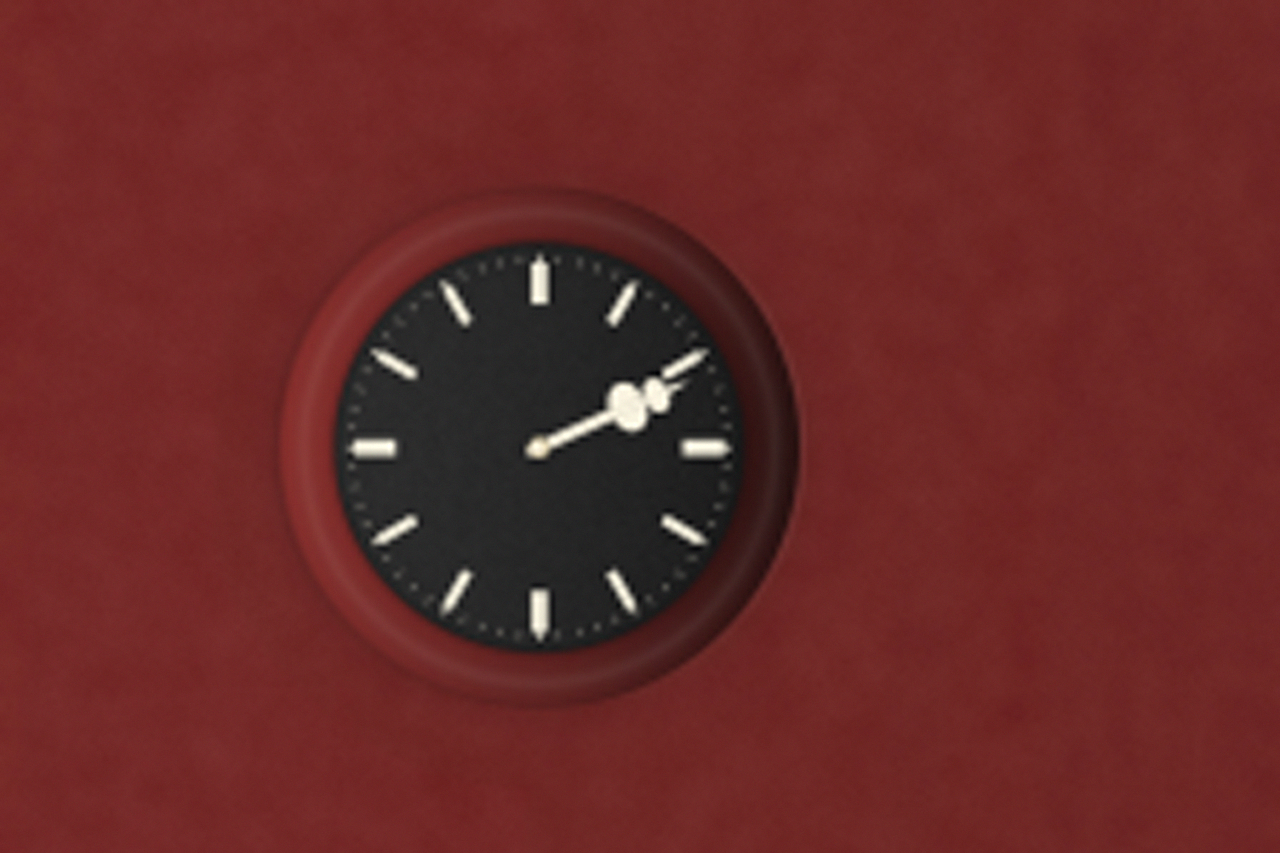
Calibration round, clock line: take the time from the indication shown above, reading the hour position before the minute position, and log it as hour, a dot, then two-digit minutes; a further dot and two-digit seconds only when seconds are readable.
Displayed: 2.11
